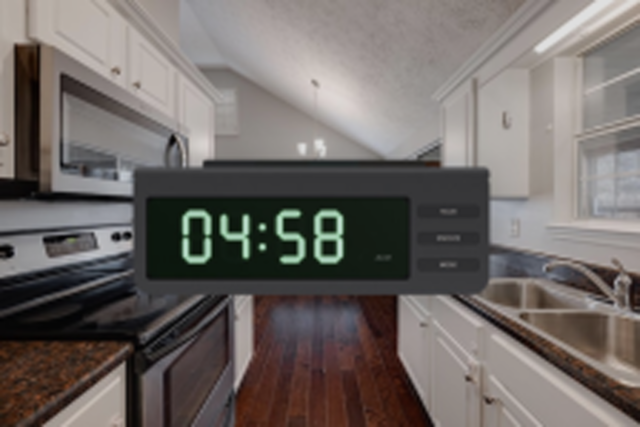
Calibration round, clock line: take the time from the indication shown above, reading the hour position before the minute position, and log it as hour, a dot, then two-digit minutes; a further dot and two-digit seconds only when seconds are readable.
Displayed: 4.58
